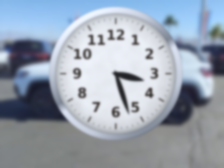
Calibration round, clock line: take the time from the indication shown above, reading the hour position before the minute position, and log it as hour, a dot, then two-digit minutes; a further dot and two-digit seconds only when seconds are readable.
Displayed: 3.27
